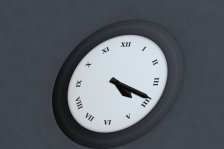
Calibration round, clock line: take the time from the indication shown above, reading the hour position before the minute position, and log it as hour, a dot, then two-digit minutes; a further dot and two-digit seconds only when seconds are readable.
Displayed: 4.19
